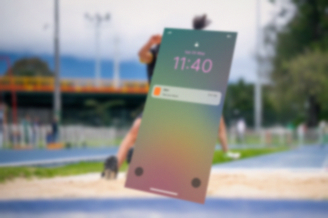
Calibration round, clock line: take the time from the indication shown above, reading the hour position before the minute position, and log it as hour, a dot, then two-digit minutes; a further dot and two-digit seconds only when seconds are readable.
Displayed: 11.40
